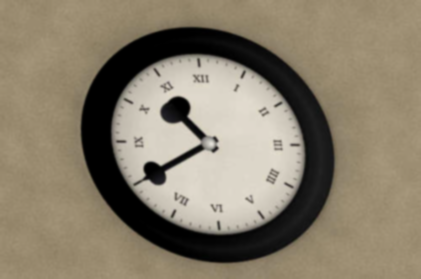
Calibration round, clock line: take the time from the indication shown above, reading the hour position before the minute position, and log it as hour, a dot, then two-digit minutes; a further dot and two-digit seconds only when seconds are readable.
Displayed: 10.40
